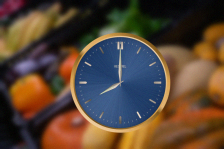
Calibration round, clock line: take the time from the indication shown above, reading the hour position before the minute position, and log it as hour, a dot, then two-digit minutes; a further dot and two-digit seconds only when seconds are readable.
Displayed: 8.00
